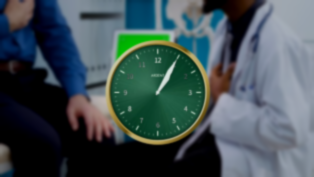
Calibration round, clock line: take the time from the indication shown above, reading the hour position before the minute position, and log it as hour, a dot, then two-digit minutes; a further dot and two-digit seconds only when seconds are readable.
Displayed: 1.05
